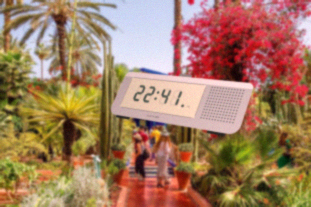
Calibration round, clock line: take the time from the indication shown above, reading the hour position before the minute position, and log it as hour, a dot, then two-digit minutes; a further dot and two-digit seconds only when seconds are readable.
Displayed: 22.41
